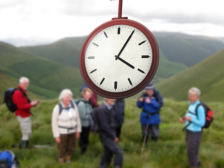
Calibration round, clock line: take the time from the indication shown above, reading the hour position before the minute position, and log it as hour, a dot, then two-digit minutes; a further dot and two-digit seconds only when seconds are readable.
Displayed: 4.05
